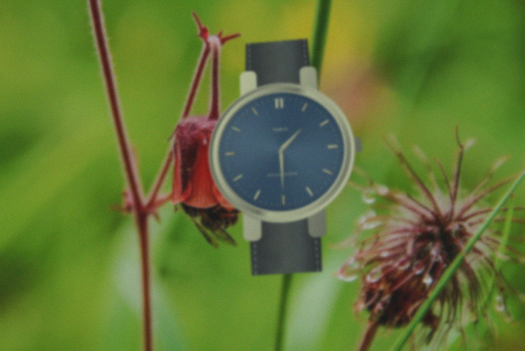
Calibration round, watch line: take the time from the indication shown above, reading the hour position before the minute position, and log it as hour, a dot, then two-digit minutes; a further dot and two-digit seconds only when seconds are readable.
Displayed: 1.30
